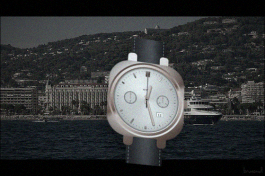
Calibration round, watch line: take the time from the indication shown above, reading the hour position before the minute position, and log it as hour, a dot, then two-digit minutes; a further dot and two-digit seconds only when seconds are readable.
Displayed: 12.27
